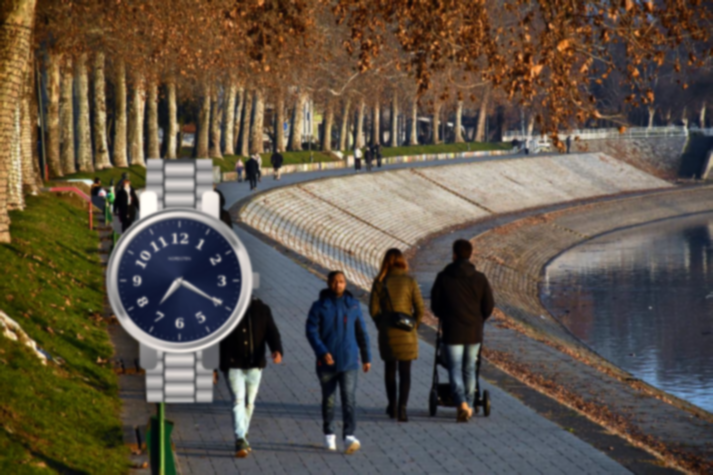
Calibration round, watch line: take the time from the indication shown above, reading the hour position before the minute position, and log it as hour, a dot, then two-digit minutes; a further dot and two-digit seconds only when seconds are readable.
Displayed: 7.20
